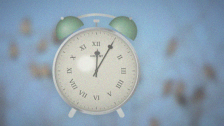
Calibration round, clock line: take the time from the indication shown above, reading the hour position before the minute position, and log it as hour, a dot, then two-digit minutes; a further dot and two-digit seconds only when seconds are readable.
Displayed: 12.05
